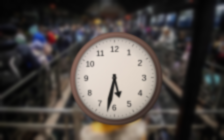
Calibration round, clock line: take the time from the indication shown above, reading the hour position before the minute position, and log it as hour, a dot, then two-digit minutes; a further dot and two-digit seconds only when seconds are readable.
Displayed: 5.32
